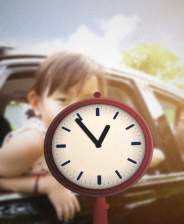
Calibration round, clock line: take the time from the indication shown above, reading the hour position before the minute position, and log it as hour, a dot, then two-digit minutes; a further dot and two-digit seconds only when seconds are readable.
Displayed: 12.54
